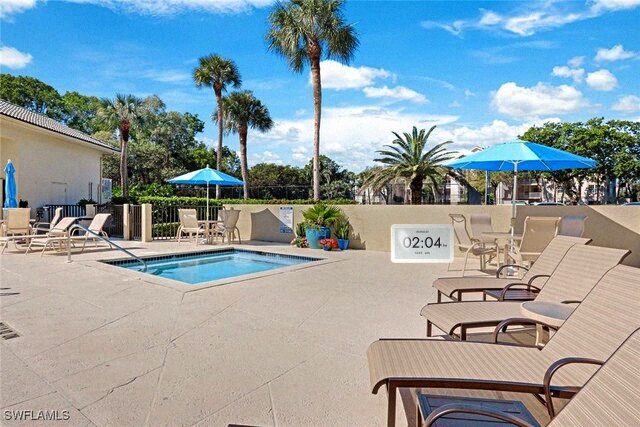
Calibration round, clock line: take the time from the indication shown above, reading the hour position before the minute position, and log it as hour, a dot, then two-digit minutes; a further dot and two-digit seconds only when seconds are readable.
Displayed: 2.04
